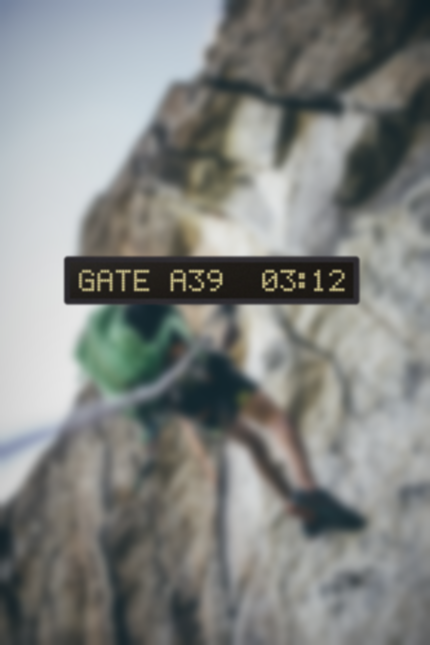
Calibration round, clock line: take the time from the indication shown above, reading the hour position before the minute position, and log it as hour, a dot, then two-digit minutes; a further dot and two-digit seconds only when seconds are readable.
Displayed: 3.12
